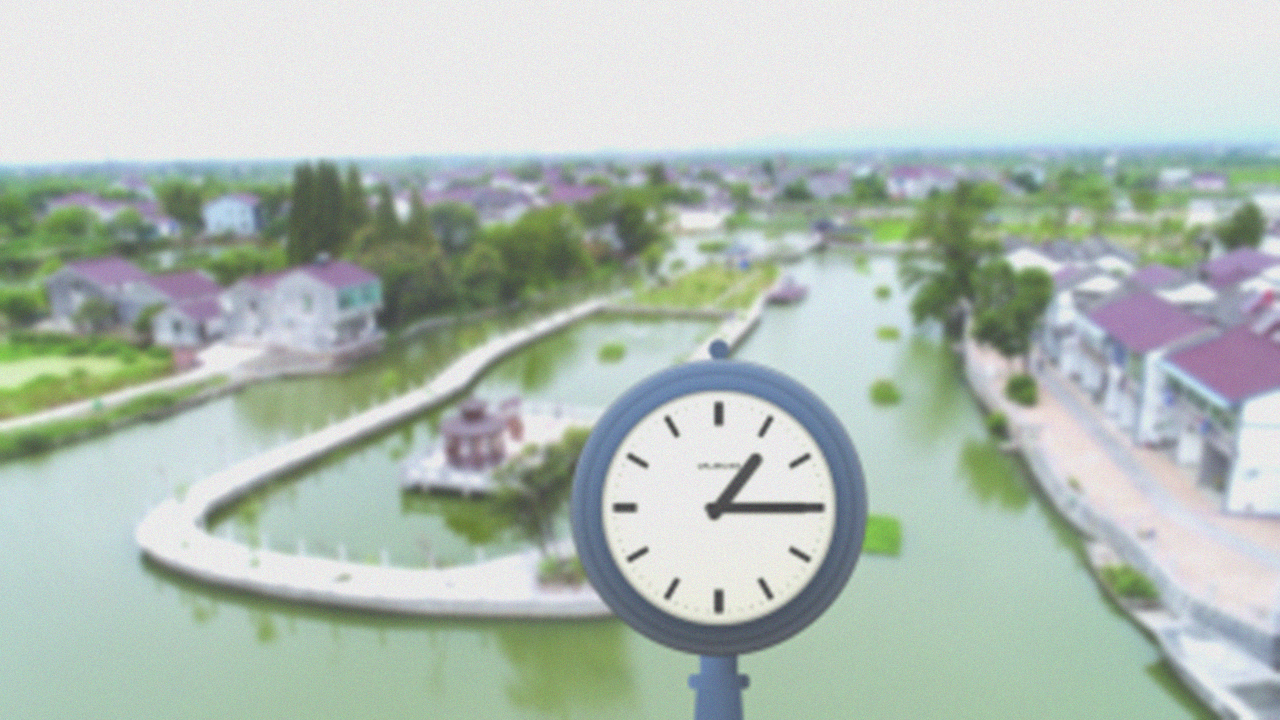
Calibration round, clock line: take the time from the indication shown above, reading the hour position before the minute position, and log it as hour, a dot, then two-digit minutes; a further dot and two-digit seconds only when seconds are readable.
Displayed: 1.15
